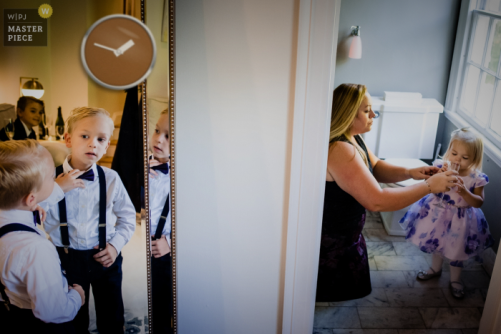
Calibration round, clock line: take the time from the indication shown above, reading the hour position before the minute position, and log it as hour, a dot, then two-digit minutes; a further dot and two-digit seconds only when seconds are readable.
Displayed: 1.48
